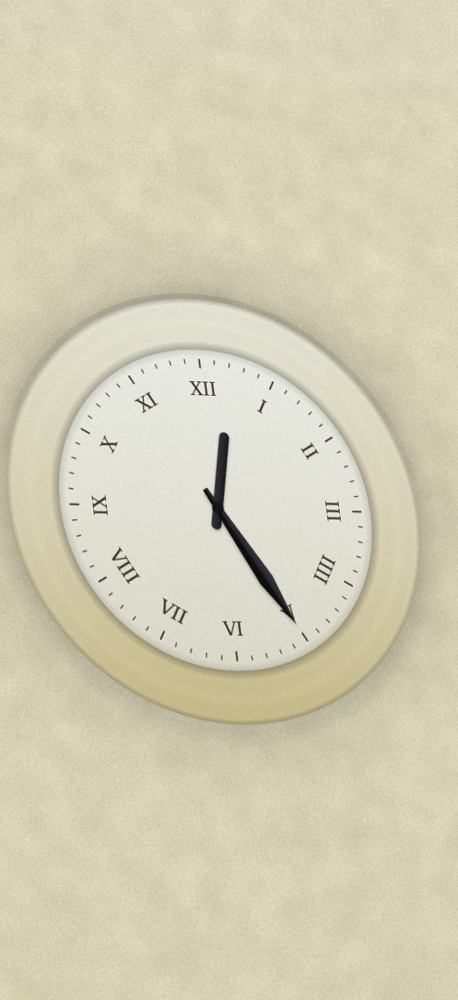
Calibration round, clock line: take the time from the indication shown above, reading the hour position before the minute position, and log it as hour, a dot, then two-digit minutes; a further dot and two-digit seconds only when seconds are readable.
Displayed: 12.25
